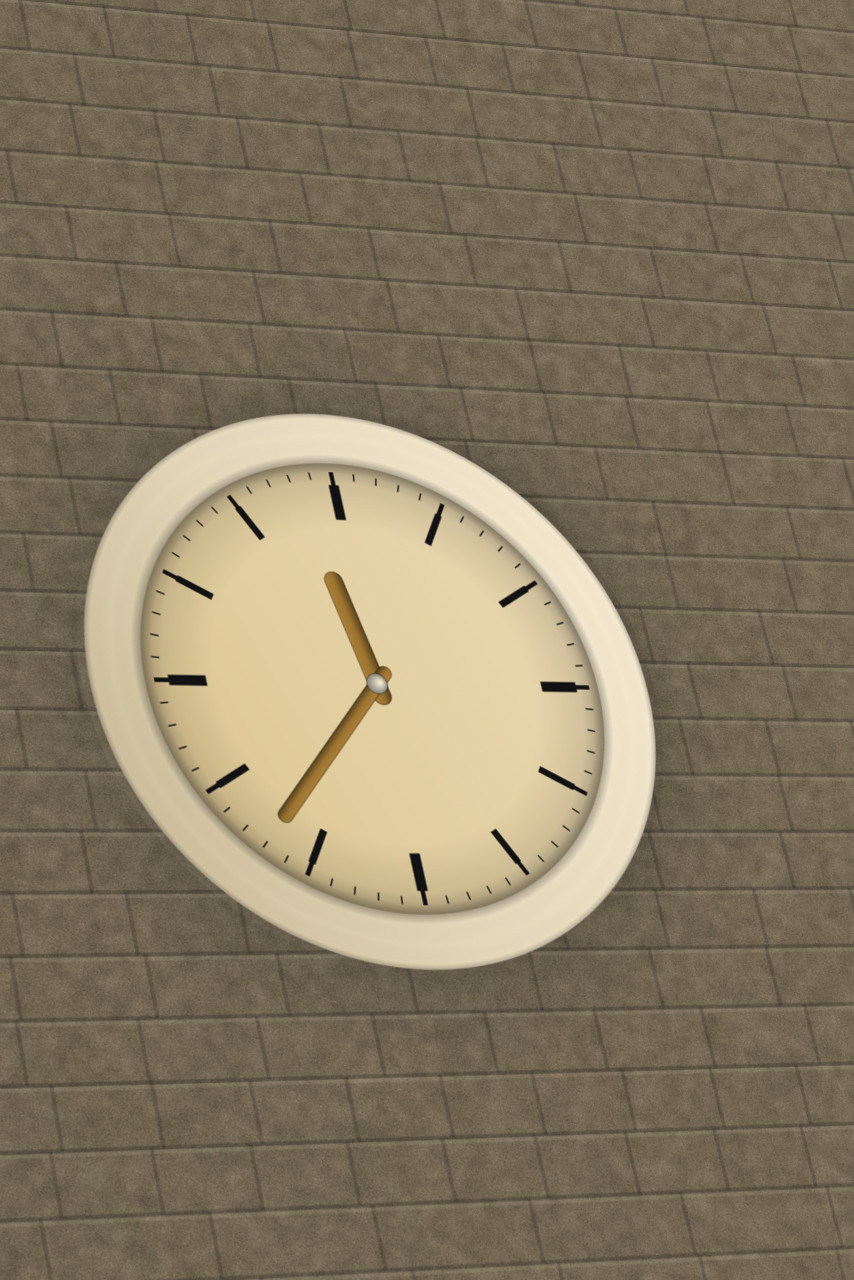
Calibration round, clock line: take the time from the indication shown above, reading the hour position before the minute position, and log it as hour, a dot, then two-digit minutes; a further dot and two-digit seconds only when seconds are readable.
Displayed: 11.37
